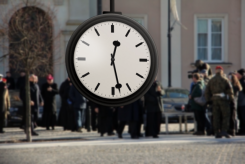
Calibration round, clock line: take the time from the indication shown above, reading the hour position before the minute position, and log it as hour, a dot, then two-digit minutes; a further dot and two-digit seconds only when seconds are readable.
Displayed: 12.28
